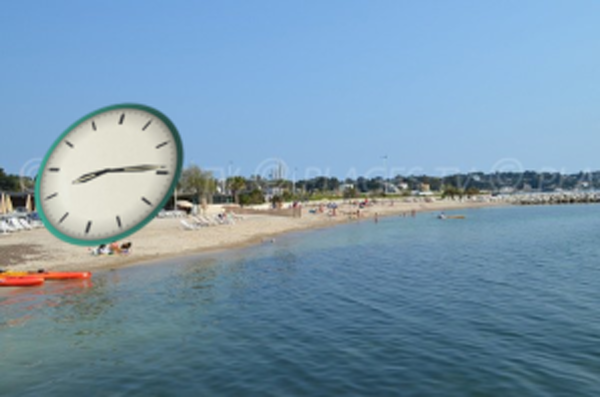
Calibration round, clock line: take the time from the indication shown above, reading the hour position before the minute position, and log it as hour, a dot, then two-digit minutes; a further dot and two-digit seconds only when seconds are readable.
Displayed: 8.14
